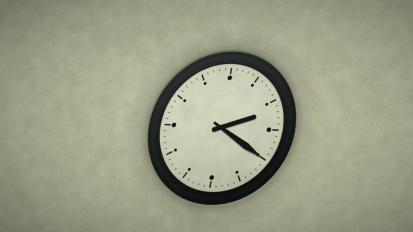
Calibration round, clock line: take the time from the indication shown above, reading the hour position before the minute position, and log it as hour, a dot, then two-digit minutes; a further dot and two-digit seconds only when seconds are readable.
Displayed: 2.20
